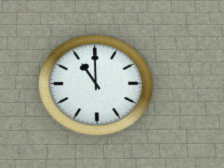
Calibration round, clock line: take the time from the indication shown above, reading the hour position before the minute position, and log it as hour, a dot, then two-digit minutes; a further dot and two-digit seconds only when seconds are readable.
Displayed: 11.00
